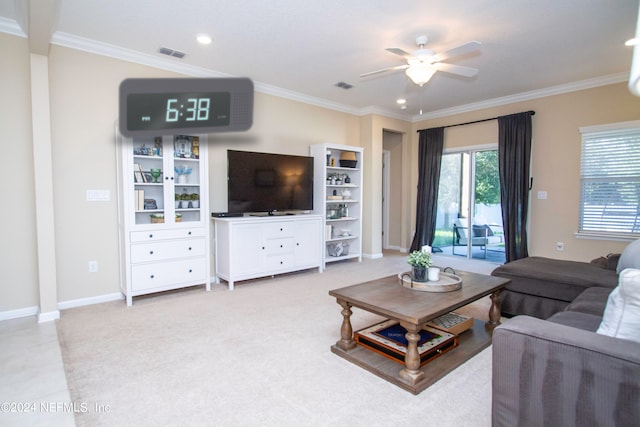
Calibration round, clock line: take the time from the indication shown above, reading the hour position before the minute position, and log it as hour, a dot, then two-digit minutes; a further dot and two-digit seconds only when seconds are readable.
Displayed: 6.38
